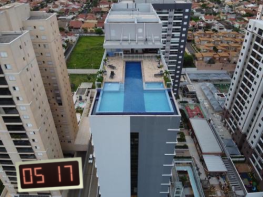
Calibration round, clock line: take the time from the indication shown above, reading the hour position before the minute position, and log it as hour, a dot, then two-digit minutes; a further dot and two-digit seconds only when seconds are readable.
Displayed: 5.17
